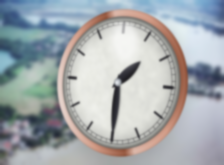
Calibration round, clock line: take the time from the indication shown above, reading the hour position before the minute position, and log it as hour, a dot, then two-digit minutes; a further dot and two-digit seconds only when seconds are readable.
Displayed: 1.30
